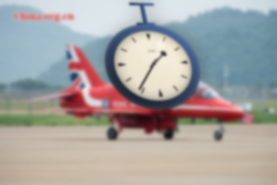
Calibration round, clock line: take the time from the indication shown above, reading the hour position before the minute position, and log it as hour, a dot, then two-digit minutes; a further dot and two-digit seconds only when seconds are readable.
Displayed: 1.36
